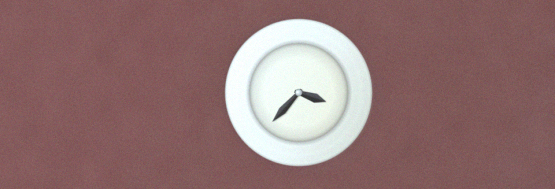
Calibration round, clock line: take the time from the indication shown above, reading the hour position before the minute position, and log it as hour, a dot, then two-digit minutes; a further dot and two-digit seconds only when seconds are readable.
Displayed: 3.37
